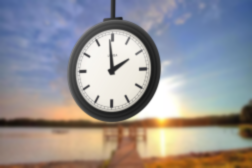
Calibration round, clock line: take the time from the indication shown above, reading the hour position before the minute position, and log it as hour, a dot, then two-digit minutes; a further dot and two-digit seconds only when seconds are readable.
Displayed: 1.59
